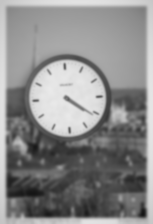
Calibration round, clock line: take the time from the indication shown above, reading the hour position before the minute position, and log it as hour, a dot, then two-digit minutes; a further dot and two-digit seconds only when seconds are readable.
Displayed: 4.21
